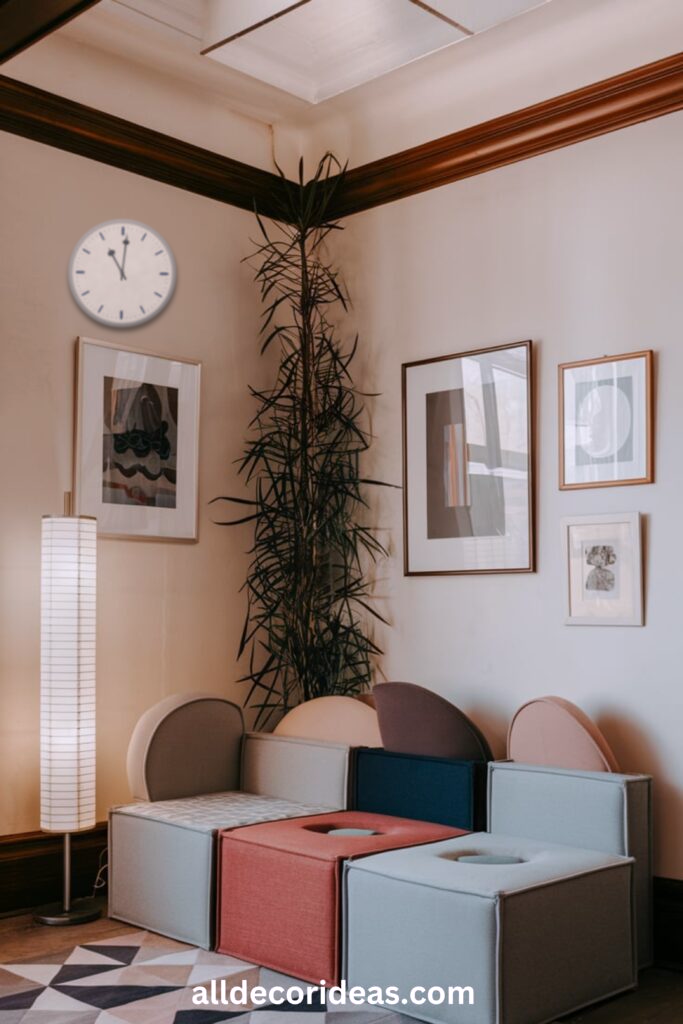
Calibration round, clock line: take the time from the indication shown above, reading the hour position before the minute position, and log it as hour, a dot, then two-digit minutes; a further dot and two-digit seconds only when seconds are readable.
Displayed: 11.01
